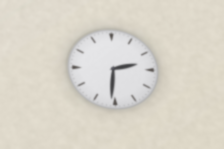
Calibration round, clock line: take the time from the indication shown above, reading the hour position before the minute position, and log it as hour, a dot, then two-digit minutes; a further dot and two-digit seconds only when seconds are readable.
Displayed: 2.31
